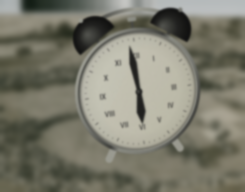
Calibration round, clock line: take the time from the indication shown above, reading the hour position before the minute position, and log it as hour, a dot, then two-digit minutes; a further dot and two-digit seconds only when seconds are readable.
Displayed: 5.59
